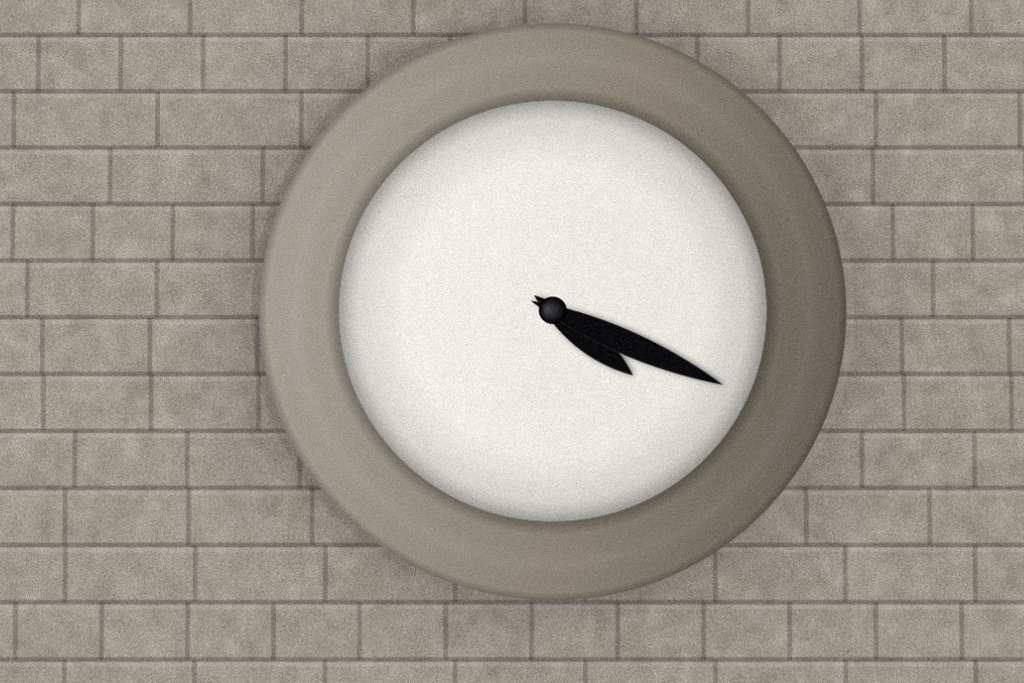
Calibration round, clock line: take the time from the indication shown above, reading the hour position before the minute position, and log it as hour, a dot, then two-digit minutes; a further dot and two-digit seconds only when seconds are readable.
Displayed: 4.19
